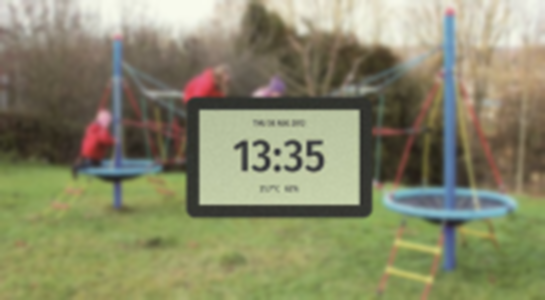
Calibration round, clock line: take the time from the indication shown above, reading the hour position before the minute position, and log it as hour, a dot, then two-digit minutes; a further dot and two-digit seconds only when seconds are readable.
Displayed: 13.35
